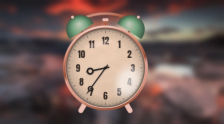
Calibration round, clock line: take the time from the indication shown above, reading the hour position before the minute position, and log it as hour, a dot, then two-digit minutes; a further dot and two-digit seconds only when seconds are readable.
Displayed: 8.36
